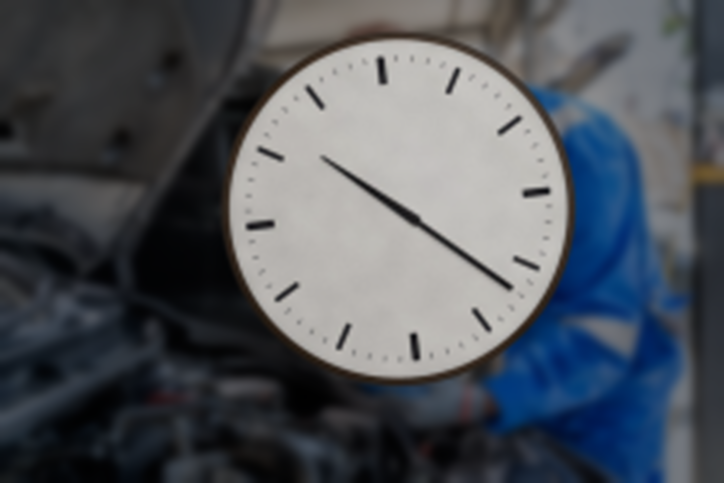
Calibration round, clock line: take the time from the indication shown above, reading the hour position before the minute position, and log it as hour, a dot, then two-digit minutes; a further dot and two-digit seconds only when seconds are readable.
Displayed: 10.22
